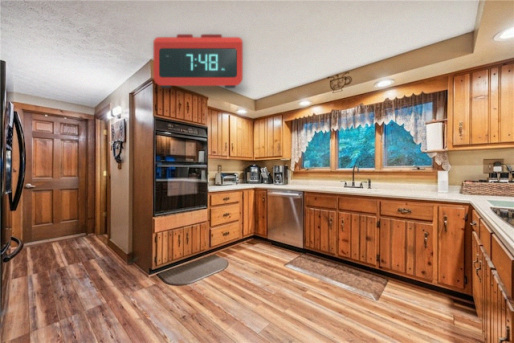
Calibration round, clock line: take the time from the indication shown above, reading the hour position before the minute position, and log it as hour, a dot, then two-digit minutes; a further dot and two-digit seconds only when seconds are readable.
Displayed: 7.48
